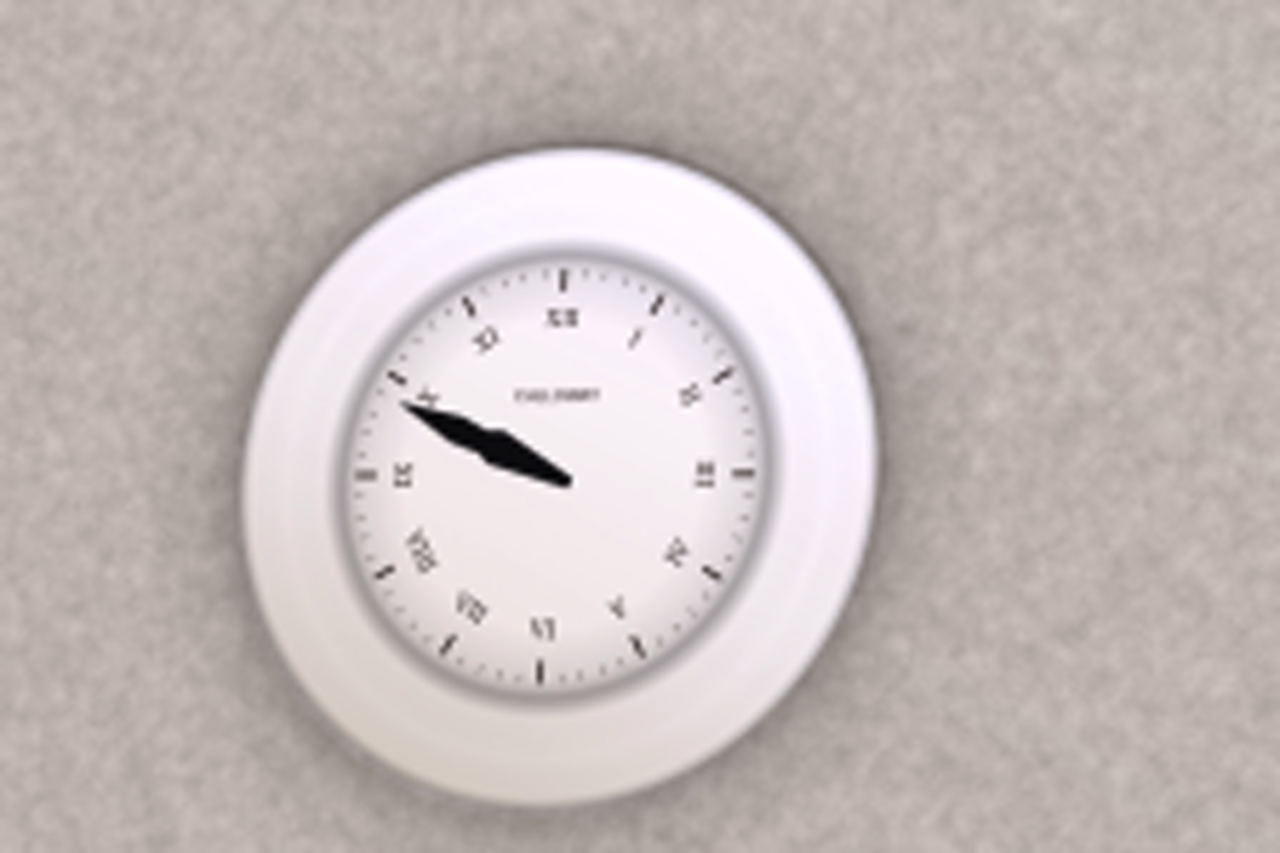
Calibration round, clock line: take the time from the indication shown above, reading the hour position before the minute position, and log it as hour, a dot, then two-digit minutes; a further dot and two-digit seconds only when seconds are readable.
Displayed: 9.49
